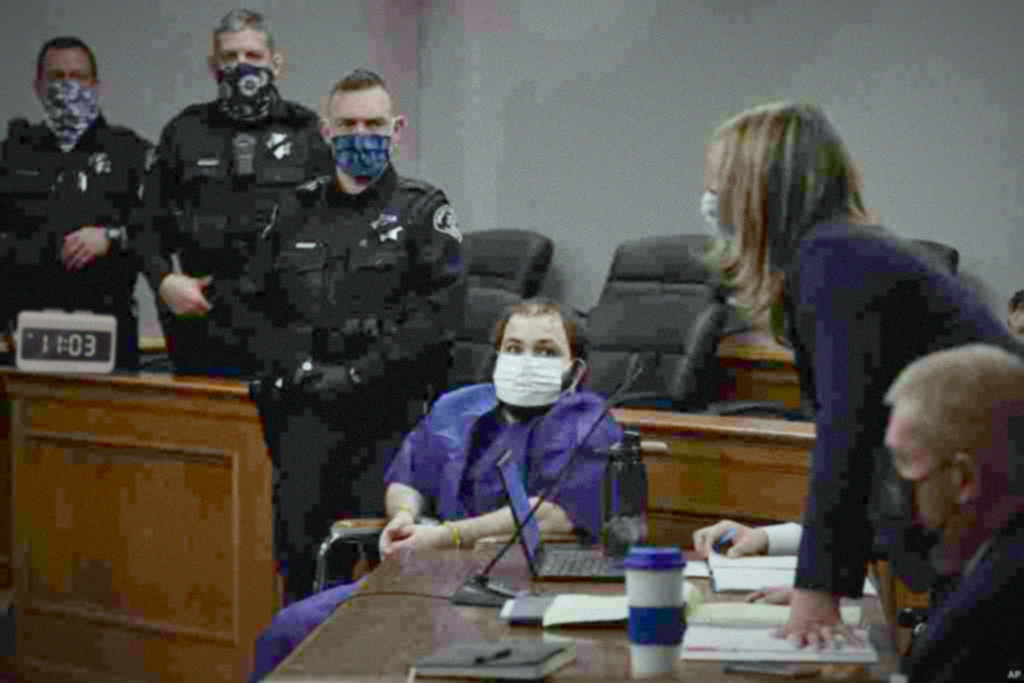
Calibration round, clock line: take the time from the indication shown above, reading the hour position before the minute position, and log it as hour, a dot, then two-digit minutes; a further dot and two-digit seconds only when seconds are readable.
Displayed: 11.03
